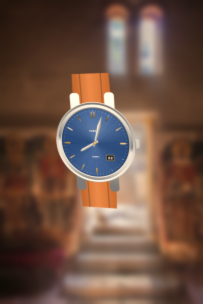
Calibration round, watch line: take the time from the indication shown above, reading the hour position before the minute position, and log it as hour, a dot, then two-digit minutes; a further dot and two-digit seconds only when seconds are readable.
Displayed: 8.03
